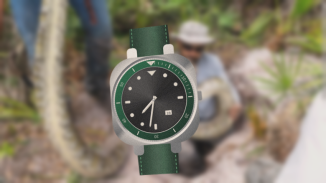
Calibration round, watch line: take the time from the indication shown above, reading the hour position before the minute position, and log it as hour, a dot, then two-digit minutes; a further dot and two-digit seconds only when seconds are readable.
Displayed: 7.32
